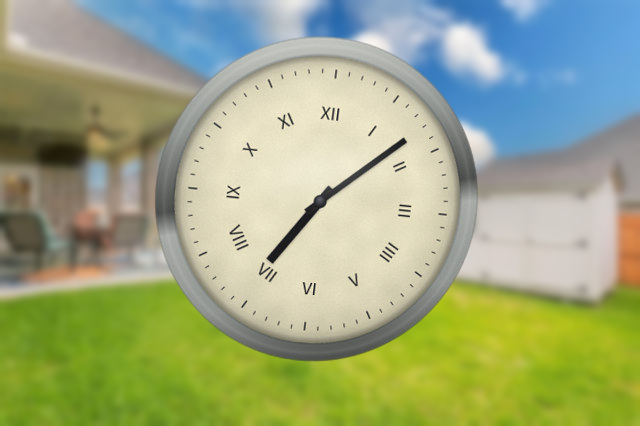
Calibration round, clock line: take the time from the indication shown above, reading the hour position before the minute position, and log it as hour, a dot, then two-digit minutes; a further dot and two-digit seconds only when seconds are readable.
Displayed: 7.08
